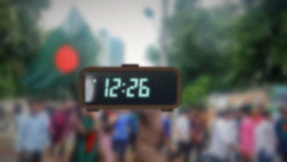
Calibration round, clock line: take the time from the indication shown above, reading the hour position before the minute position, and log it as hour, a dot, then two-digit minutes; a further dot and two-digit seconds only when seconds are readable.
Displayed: 12.26
